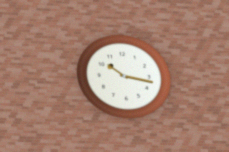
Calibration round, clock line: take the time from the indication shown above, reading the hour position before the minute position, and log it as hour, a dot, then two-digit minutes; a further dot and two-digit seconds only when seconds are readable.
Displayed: 10.17
